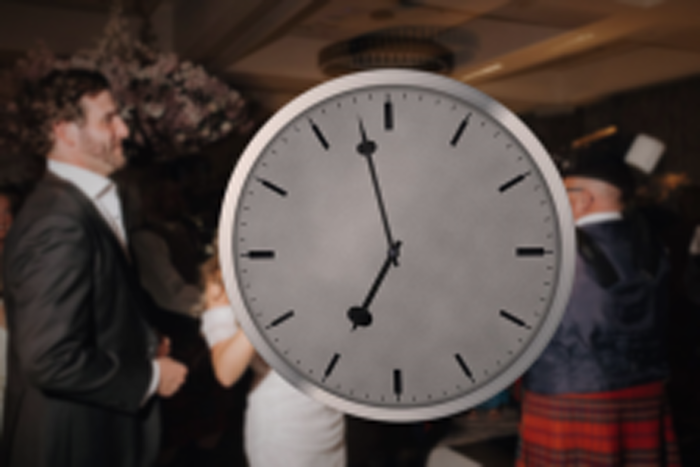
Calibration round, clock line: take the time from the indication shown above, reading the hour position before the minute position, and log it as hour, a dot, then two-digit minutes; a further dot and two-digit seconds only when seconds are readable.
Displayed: 6.58
